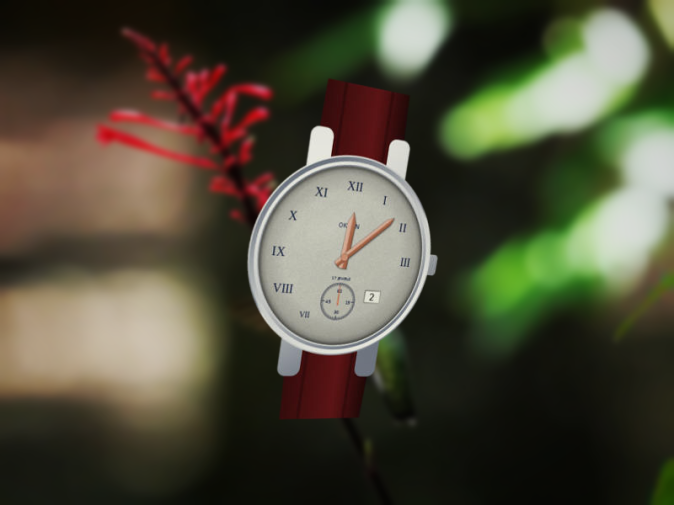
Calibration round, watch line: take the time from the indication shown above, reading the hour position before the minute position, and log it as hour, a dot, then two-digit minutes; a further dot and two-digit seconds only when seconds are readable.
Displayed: 12.08
